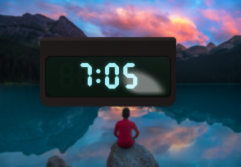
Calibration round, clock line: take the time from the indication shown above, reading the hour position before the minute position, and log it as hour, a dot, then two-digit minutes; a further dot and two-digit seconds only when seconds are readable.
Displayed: 7.05
